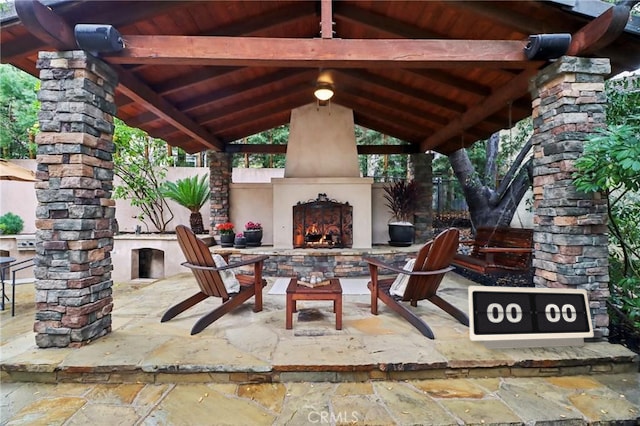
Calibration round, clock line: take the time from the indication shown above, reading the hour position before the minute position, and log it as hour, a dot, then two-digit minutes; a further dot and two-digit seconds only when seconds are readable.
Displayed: 0.00
